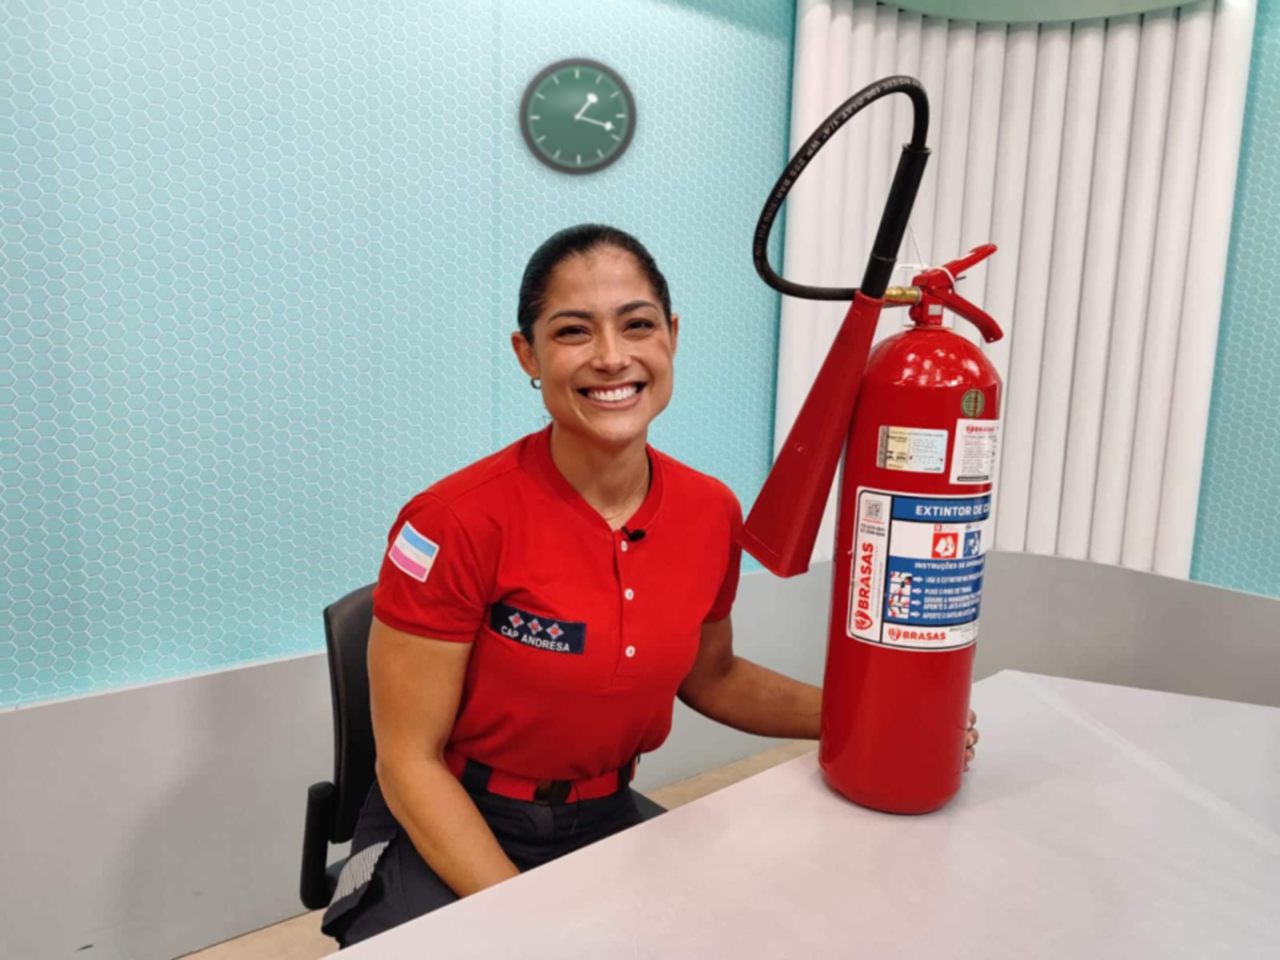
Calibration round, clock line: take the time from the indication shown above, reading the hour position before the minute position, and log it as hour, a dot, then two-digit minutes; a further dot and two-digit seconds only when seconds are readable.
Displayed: 1.18
